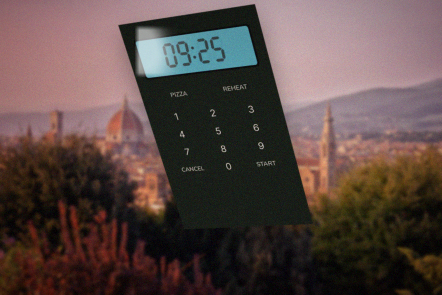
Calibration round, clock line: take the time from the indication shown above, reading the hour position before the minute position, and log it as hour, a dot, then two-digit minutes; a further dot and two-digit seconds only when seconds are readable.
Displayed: 9.25
